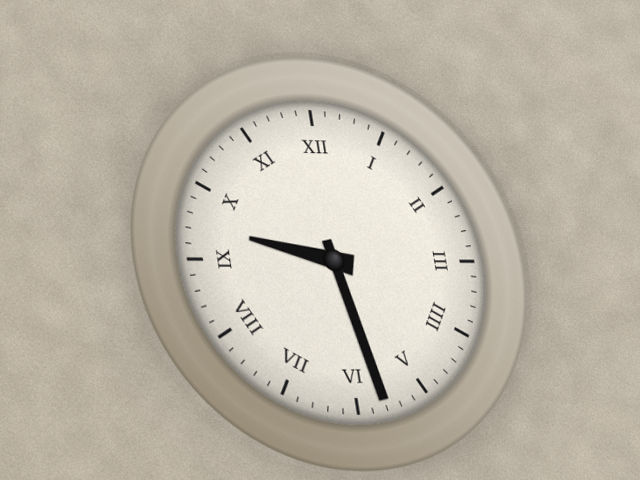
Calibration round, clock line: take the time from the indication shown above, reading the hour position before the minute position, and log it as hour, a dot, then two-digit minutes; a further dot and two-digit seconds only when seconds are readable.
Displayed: 9.28
